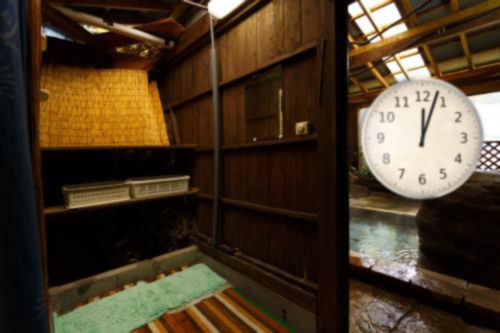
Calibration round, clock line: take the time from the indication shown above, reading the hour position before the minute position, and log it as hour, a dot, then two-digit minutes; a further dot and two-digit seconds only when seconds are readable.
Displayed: 12.03
